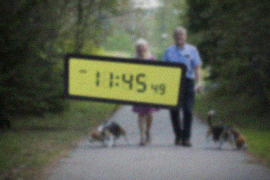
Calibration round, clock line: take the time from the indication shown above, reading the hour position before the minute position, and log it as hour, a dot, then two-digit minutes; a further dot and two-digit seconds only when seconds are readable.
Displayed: 11.45
